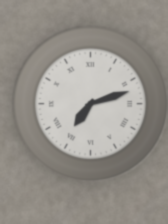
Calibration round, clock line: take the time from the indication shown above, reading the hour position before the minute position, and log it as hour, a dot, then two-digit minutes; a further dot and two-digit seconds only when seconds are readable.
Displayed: 7.12
